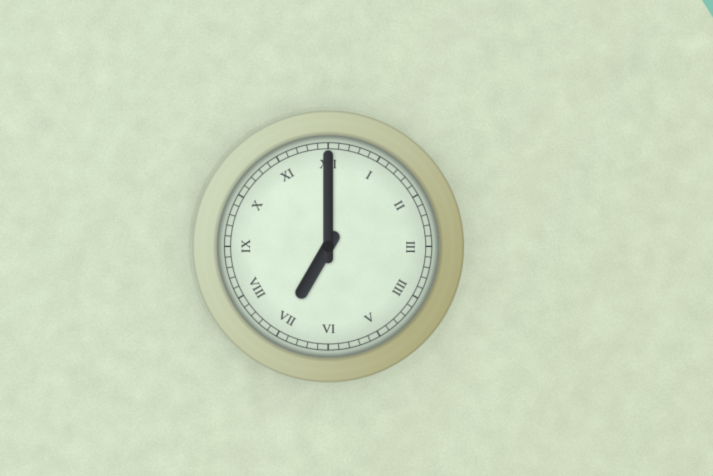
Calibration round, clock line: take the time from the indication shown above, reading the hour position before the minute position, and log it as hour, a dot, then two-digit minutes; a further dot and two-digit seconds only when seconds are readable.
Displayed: 7.00
